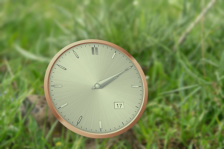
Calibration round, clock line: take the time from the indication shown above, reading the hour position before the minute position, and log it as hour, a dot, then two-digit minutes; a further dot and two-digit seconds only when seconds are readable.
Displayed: 2.10
